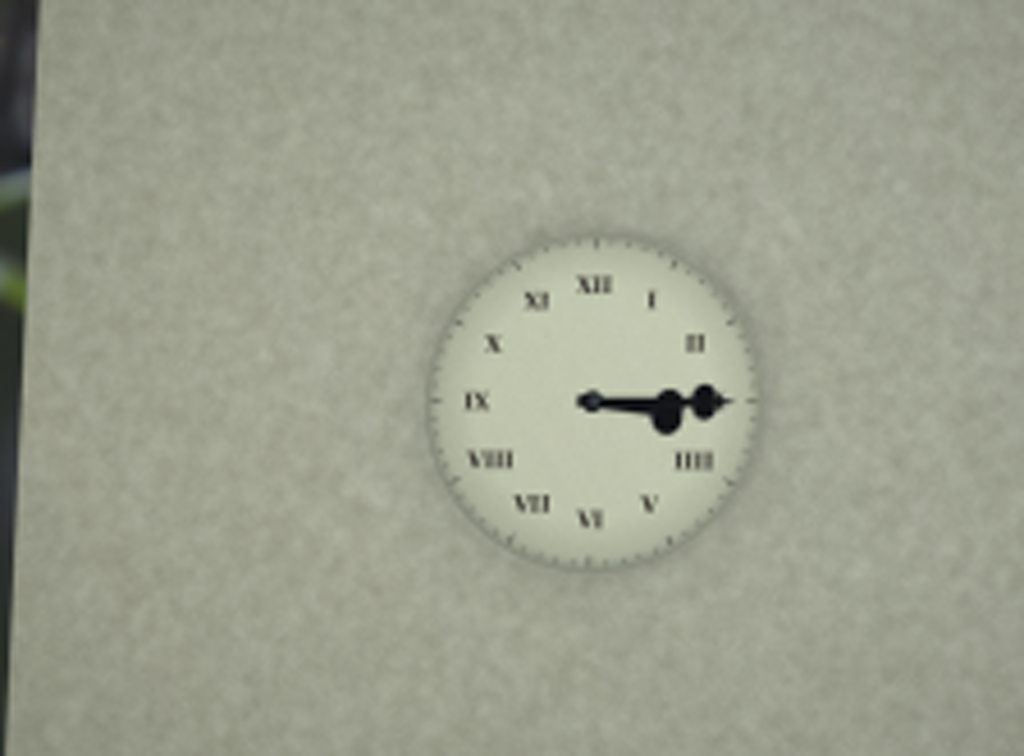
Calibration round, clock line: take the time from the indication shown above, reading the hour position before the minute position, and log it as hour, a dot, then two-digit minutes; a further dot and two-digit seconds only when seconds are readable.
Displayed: 3.15
